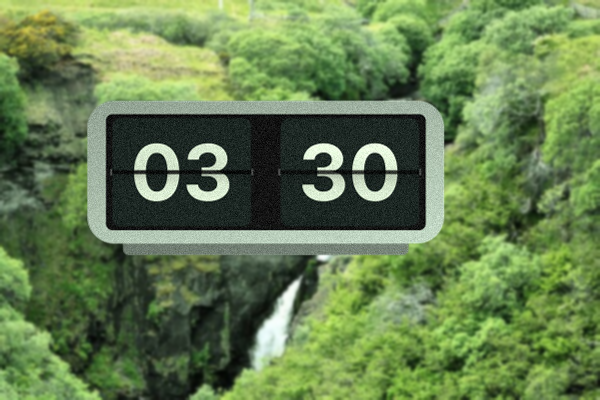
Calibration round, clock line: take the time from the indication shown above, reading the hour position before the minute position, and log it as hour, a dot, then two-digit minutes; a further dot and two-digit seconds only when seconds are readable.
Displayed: 3.30
